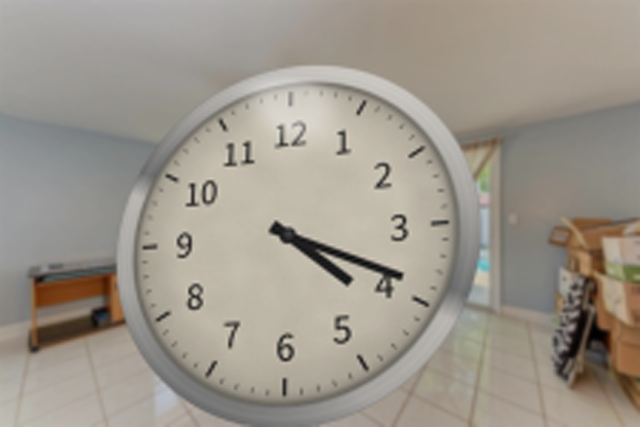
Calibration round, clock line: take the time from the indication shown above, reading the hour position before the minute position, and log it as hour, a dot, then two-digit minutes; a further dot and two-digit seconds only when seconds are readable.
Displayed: 4.19
